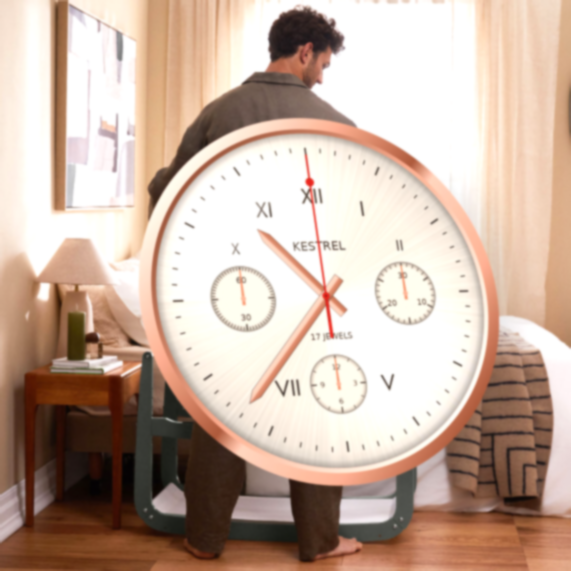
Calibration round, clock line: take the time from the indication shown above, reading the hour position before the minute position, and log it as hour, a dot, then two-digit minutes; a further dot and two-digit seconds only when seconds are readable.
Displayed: 10.37
